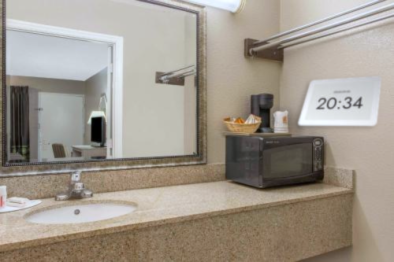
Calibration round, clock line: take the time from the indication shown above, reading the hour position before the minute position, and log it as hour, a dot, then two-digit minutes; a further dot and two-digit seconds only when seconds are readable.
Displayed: 20.34
